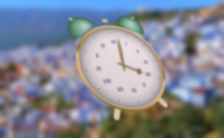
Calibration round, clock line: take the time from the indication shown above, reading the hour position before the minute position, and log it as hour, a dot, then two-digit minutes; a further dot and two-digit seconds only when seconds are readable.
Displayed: 4.02
